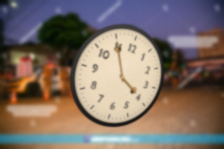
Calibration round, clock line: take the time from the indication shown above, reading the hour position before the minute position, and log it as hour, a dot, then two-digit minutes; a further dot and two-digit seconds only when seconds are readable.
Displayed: 3.55
